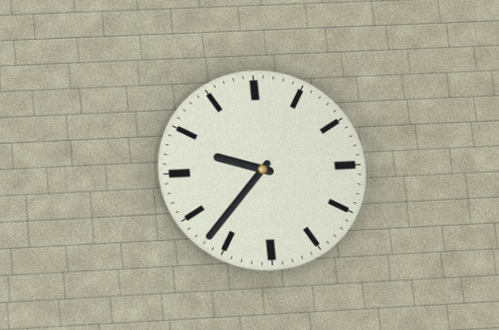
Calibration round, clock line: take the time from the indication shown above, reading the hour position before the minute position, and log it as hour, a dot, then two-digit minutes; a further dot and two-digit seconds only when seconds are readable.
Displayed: 9.37
